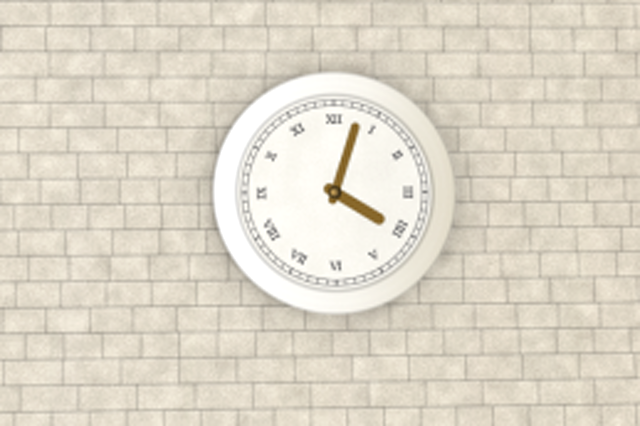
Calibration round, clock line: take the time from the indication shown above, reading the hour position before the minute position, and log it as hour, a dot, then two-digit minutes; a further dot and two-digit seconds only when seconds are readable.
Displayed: 4.03
